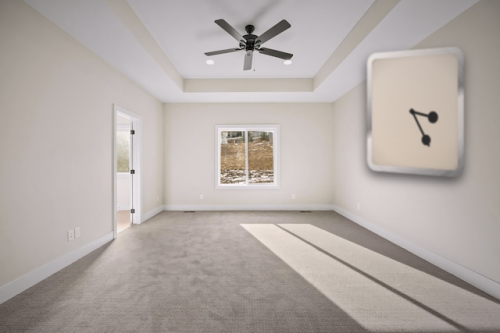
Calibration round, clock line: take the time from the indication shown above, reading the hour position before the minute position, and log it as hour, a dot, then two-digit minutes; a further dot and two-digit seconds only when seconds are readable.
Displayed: 3.25
